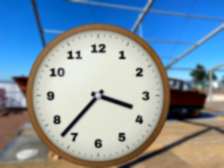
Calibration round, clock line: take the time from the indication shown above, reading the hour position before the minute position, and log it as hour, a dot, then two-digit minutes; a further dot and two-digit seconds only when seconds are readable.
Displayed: 3.37
